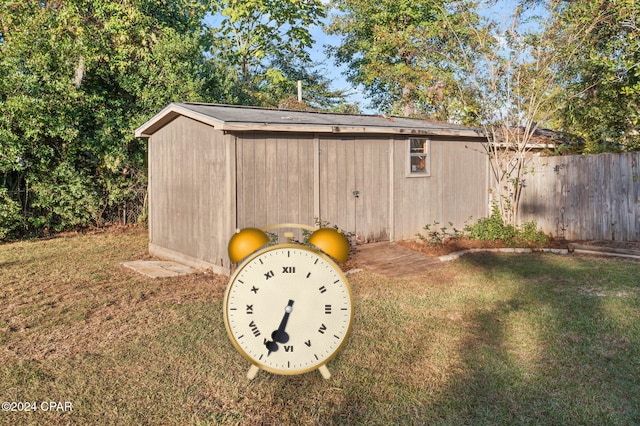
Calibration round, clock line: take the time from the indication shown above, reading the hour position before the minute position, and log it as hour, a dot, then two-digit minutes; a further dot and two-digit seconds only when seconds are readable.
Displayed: 6.34
